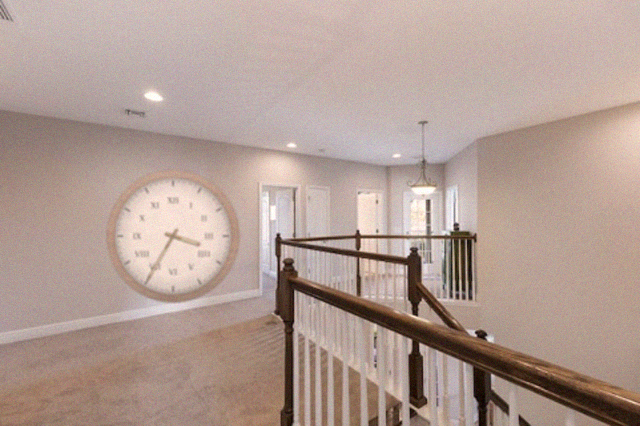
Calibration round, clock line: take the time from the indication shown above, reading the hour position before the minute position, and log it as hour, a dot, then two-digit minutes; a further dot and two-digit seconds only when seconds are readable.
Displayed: 3.35
